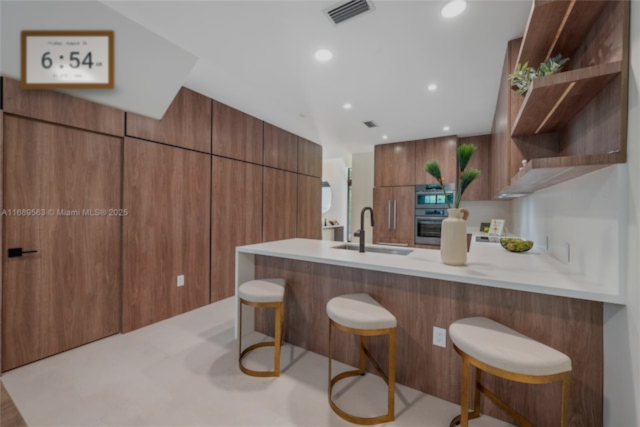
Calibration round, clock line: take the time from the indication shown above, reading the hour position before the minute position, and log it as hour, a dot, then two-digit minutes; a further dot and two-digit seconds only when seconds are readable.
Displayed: 6.54
